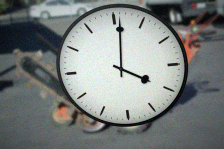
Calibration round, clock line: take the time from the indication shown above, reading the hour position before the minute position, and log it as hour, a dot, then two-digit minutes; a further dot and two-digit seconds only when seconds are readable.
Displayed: 4.01
